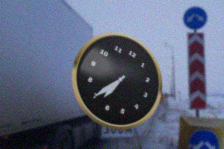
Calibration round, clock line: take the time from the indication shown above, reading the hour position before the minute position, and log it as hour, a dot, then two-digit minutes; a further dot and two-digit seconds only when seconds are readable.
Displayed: 6.35
